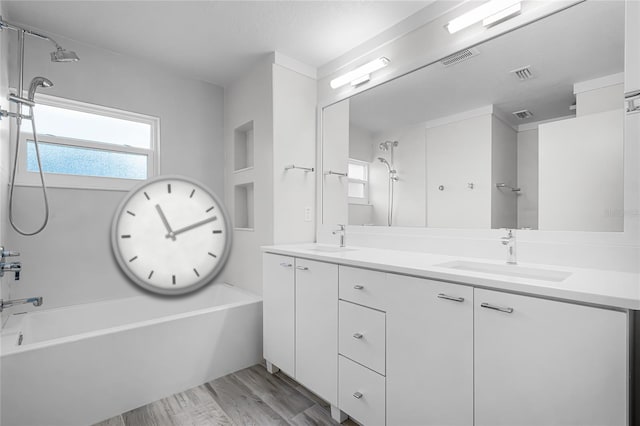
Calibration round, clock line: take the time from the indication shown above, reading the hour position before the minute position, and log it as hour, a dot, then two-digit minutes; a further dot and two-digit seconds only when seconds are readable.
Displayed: 11.12
